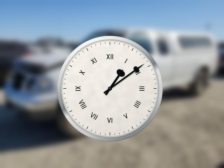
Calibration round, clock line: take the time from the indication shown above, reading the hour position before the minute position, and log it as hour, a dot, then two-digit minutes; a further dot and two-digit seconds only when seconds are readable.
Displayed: 1.09
